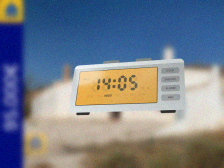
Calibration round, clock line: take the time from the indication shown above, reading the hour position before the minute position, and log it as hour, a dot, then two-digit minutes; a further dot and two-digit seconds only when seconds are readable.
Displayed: 14.05
